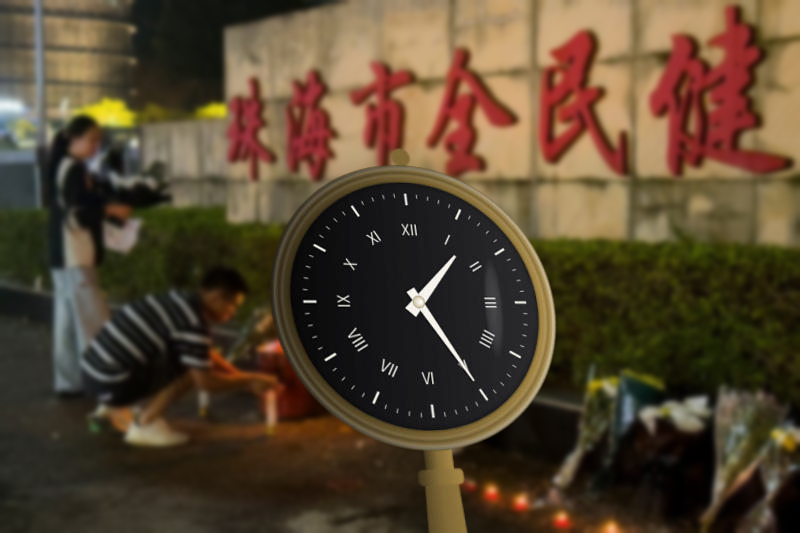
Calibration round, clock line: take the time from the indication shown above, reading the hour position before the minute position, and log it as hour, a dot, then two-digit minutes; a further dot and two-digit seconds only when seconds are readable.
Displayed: 1.25
